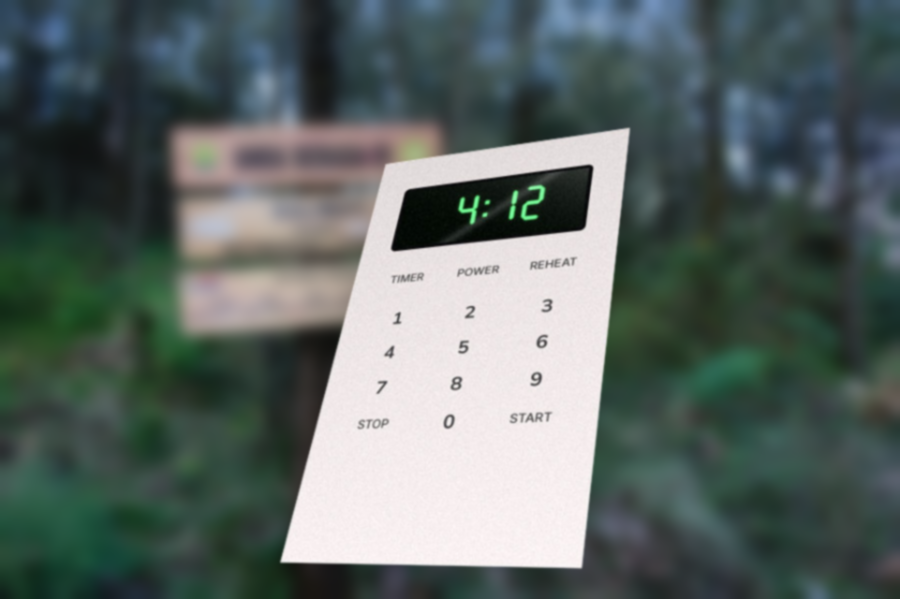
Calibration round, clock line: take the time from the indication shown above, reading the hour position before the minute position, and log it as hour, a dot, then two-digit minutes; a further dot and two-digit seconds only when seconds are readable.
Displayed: 4.12
